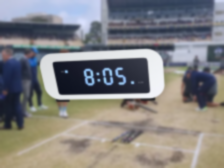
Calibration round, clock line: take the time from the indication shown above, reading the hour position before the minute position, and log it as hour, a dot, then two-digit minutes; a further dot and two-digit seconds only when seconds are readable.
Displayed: 8.05
